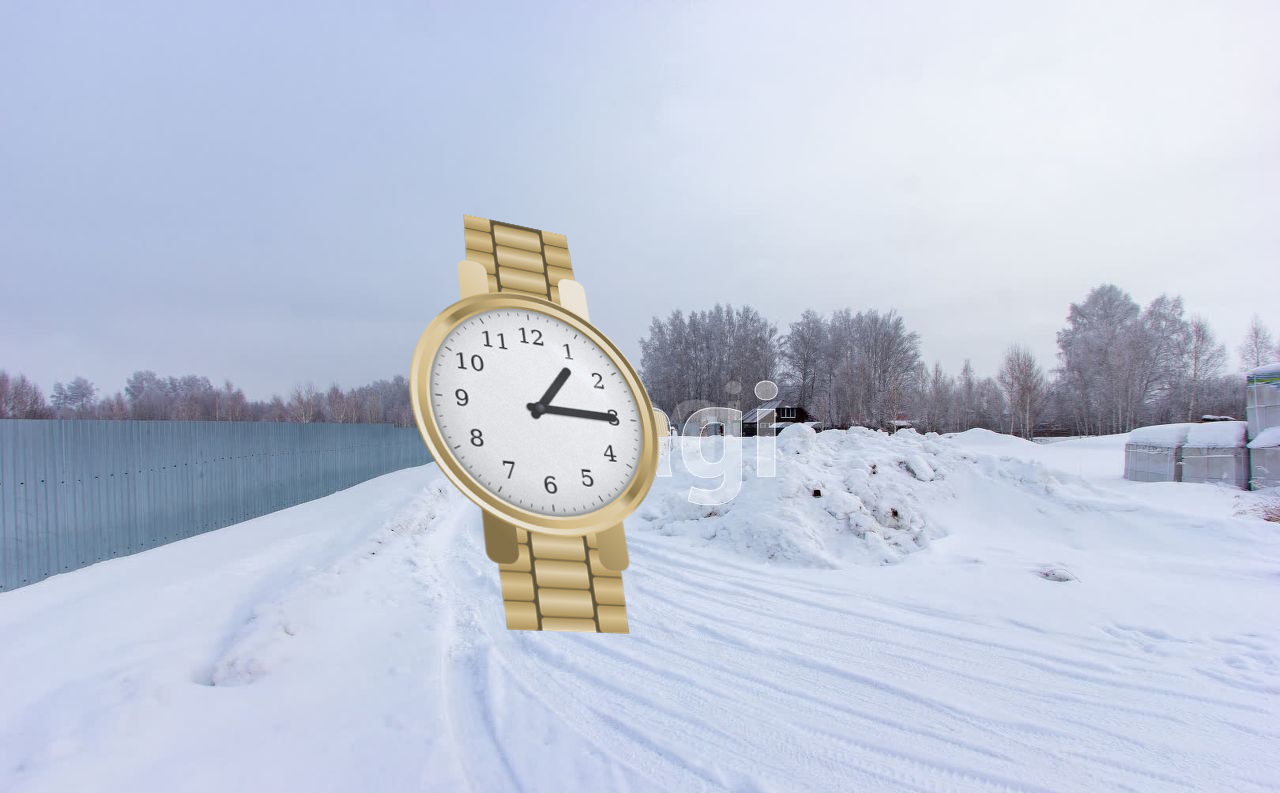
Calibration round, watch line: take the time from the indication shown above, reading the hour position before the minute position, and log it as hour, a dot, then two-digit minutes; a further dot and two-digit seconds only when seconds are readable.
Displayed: 1.15
